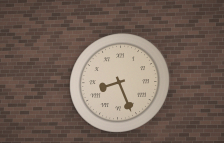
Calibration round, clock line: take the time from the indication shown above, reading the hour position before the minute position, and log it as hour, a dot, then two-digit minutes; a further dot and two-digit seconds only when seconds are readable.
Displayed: 8.26
